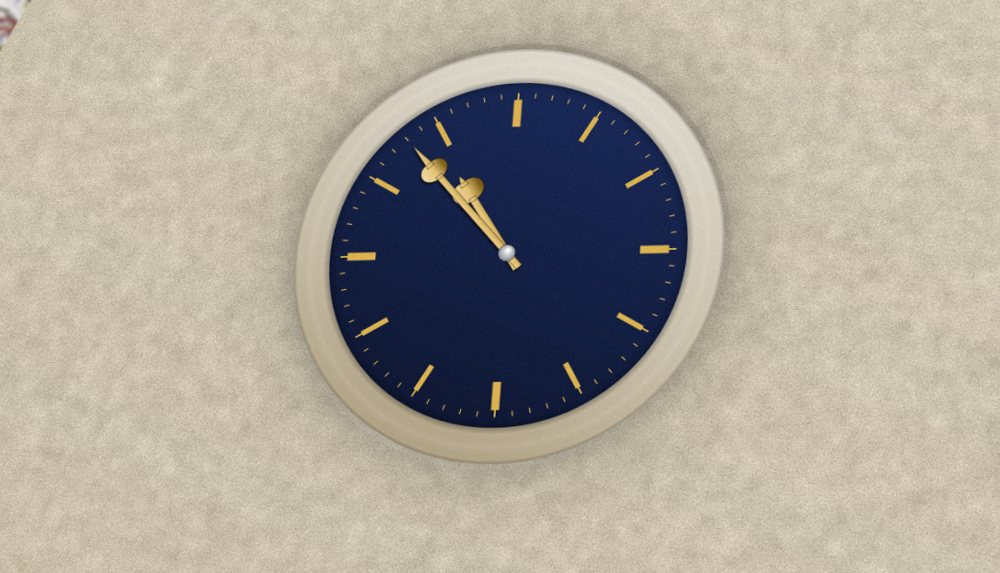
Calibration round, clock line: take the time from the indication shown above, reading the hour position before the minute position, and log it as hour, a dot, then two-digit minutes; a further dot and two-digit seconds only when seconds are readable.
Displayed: 10.53
